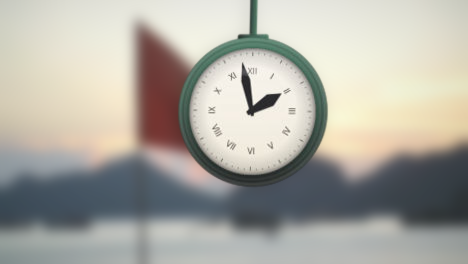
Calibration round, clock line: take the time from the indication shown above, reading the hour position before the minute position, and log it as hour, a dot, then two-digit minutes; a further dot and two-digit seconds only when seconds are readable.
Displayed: 1.58
